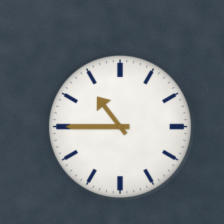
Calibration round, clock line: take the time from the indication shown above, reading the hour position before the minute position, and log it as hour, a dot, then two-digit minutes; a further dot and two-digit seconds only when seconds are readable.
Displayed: 10.45
